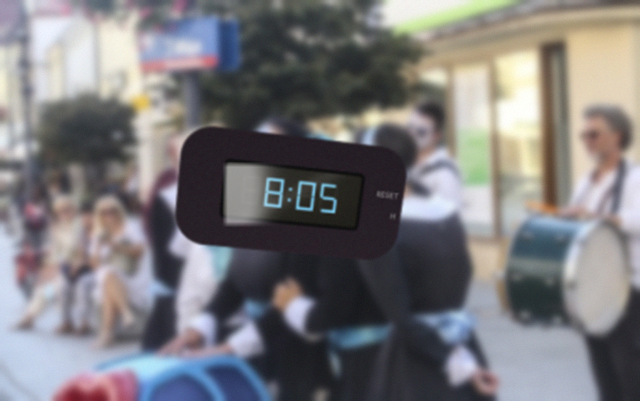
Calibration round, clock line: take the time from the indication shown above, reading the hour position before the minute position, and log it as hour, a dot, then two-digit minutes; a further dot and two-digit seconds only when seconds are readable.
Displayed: 8.05
